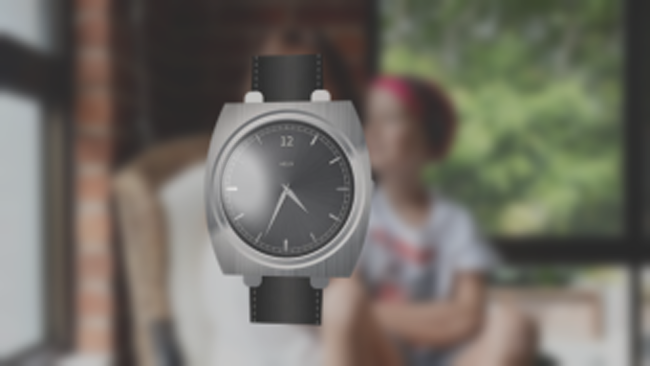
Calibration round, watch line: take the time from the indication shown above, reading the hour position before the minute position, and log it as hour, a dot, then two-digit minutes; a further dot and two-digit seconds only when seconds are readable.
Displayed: 4.34
